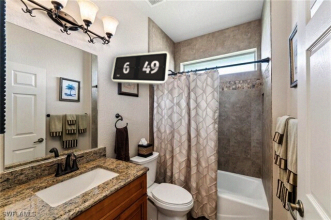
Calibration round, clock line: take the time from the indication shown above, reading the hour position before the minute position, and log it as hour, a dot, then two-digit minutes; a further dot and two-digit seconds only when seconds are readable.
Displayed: 6.49
